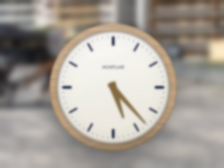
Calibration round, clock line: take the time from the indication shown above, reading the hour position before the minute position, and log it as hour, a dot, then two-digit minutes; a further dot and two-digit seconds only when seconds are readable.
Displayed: 5.23
